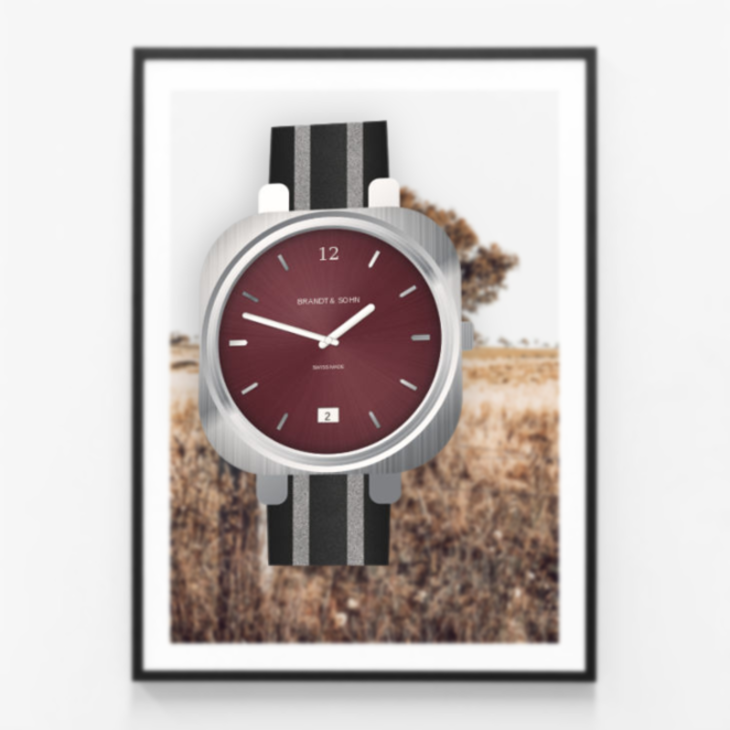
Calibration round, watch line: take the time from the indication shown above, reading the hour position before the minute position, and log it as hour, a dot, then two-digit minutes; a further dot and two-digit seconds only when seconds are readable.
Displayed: 1.48
